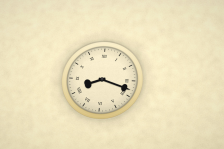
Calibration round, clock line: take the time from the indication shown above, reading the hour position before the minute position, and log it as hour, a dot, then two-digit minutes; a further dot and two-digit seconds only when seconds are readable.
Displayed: 8.18
